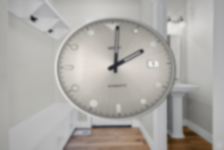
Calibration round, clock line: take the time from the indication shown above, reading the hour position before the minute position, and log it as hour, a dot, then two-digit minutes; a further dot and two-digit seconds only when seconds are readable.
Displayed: 2.01
